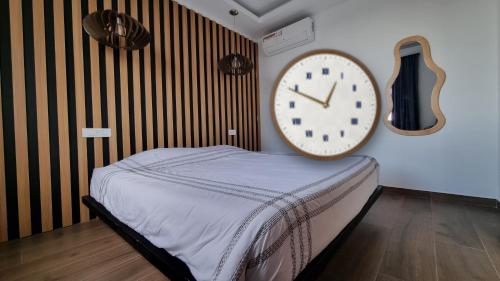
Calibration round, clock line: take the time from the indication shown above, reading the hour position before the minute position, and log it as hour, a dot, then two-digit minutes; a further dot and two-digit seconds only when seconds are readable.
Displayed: 12.49
